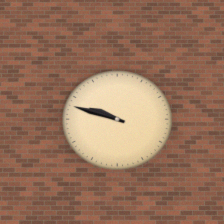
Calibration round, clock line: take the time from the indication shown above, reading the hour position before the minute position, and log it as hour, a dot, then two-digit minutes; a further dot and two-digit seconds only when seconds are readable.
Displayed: 9.48
